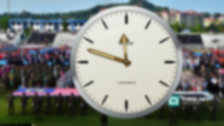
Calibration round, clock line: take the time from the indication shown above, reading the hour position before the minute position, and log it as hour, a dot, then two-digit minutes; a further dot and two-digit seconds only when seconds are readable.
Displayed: 11.48
